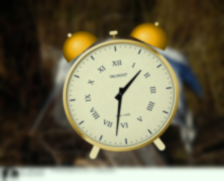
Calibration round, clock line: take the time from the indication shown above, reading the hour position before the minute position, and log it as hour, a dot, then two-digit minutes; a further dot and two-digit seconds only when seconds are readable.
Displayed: 1.32
